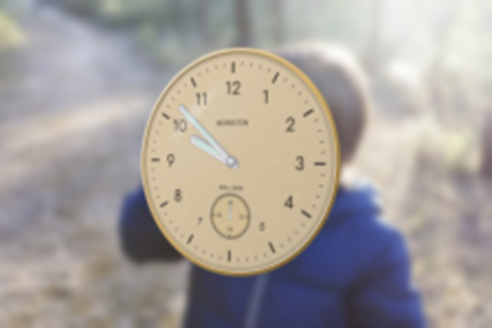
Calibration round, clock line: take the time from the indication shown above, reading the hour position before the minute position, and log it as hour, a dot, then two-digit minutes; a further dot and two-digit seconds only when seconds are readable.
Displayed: 9.52
